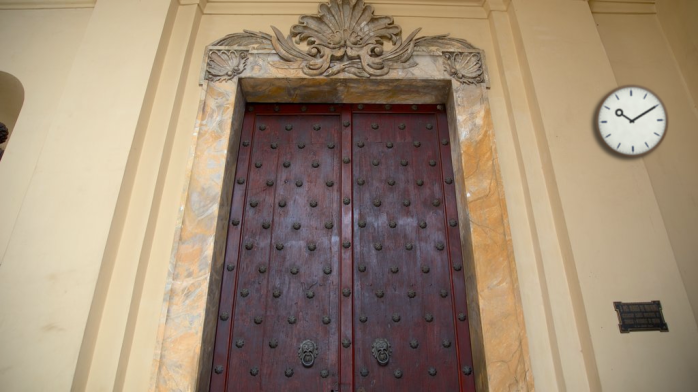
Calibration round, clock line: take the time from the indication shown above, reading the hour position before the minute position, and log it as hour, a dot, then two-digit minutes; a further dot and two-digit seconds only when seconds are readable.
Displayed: 10.10
